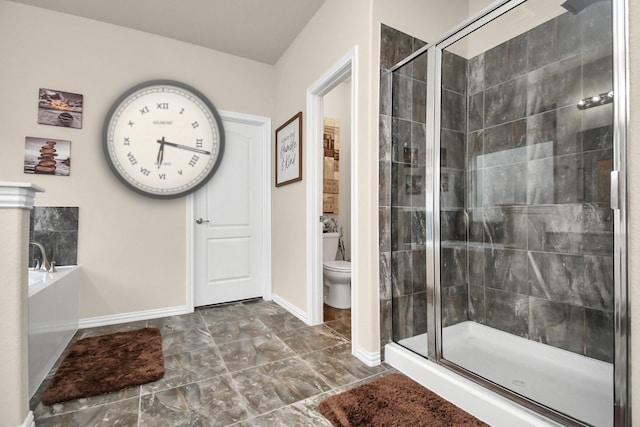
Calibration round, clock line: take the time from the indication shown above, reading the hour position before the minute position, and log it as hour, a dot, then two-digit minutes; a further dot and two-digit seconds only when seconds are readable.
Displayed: 6.17
